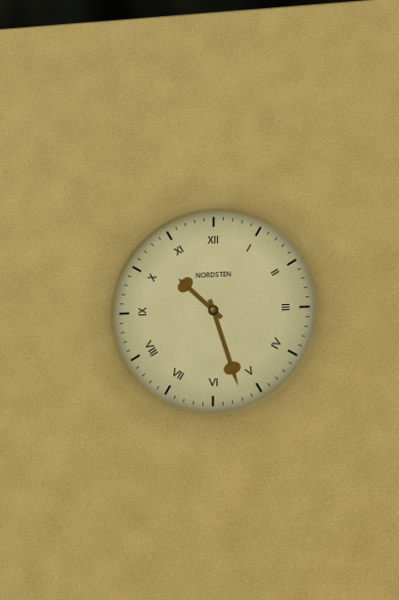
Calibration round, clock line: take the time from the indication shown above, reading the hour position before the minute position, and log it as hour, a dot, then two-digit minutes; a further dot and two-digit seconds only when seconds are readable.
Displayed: 10.27
